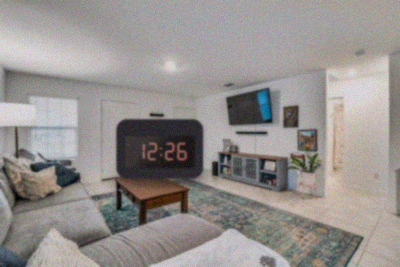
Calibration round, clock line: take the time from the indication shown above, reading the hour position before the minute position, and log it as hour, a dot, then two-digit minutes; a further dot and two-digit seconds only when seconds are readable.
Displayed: 12.26
